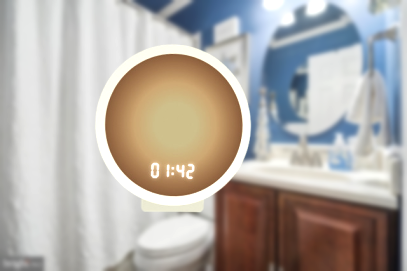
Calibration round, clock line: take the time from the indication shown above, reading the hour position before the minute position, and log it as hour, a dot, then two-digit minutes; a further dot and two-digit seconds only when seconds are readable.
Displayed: 1.42
